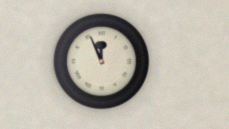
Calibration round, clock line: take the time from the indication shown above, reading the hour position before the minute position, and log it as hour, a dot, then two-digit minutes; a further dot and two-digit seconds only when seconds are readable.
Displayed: 11.56
